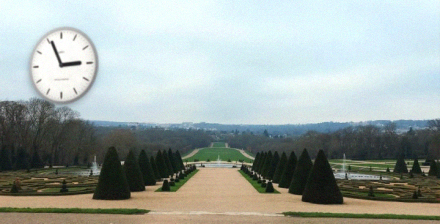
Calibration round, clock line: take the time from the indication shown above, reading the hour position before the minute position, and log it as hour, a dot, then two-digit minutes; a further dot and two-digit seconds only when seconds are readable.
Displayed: 2.56
